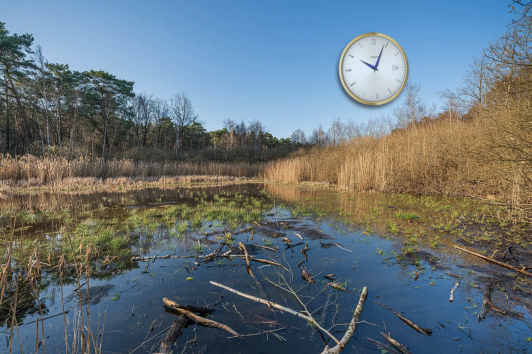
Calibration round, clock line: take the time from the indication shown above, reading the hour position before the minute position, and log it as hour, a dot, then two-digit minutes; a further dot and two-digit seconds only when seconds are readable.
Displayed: 10.04
